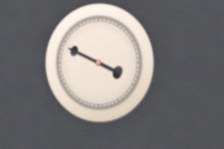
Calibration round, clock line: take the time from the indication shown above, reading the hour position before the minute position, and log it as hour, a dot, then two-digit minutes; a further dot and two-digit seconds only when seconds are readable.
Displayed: 3.49
